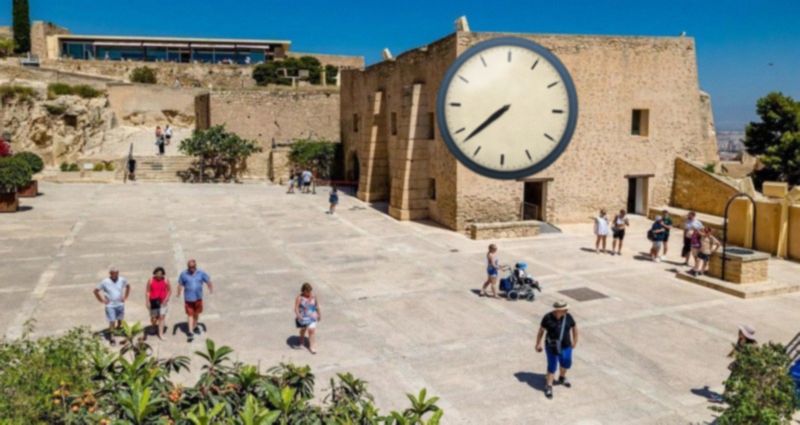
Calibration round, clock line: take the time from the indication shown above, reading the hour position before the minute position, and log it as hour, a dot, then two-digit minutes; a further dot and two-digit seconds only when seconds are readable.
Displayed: 7.38
